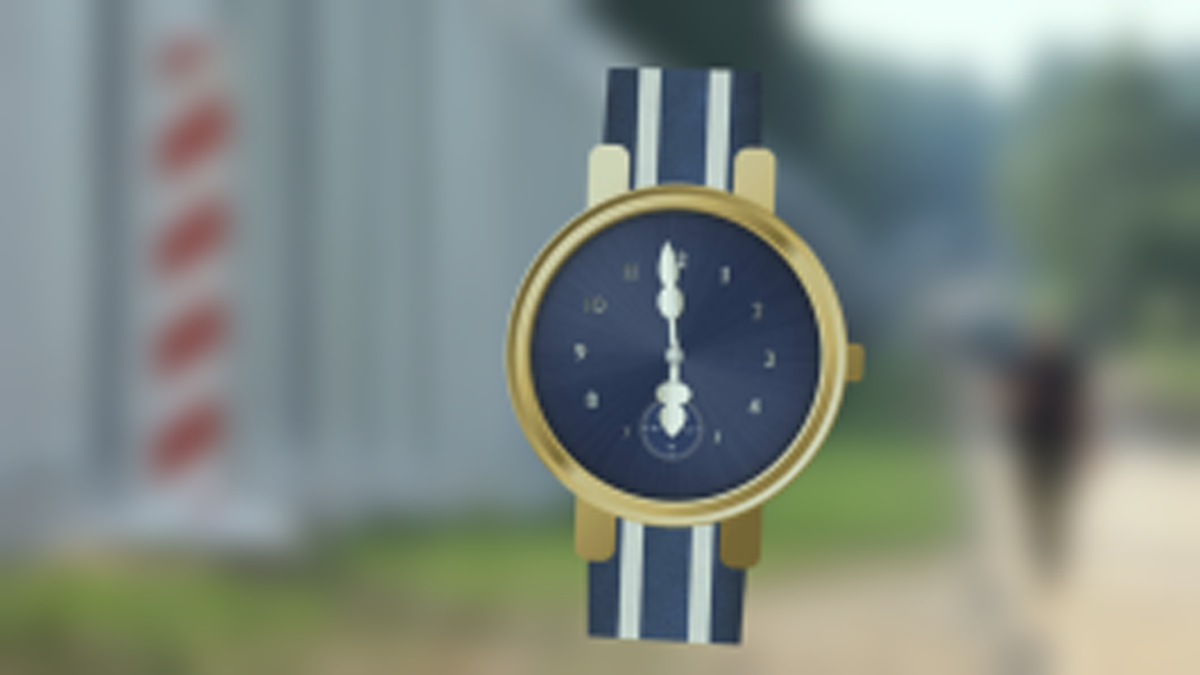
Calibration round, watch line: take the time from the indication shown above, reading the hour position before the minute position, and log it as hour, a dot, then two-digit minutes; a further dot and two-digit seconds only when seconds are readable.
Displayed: 5.59
